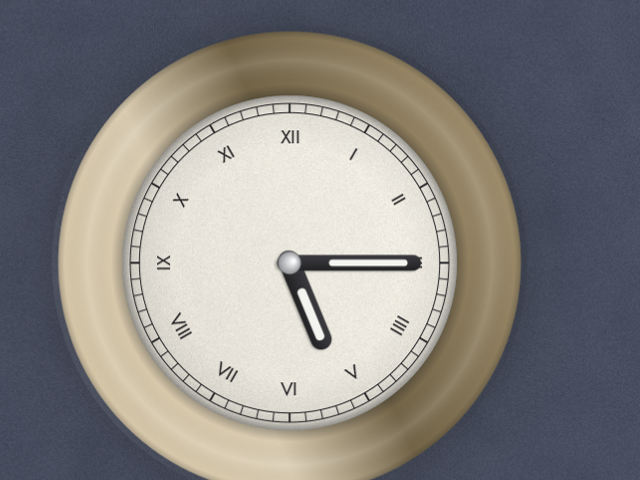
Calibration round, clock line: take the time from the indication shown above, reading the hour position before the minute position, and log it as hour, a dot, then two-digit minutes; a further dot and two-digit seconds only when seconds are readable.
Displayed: 5.15
